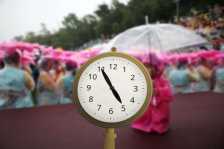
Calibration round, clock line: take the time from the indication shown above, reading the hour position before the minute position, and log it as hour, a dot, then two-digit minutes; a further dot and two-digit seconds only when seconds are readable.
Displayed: 4.55
